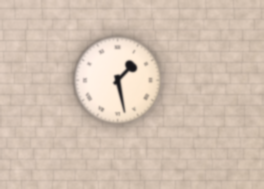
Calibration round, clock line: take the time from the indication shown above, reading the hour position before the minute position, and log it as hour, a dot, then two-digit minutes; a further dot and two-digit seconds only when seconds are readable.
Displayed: 1.28
